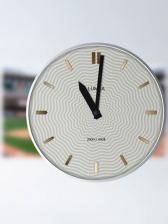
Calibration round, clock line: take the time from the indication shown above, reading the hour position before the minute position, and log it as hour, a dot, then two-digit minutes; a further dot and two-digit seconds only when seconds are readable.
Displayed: 11.01
